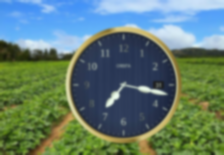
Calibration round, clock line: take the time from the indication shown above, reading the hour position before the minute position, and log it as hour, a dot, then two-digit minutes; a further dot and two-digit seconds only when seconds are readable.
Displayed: 7.17
